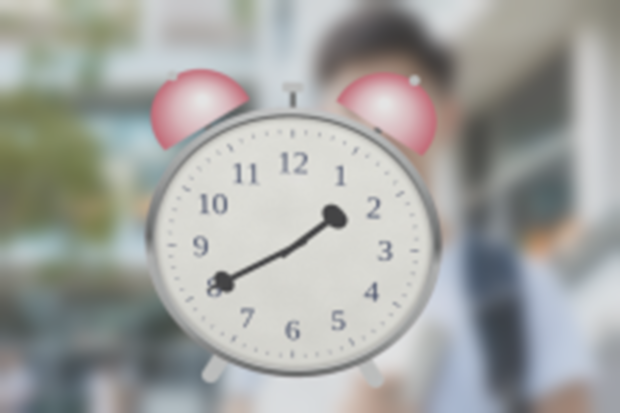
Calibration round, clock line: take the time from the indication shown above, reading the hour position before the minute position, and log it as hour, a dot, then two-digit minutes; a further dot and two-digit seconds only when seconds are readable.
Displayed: 1.40
